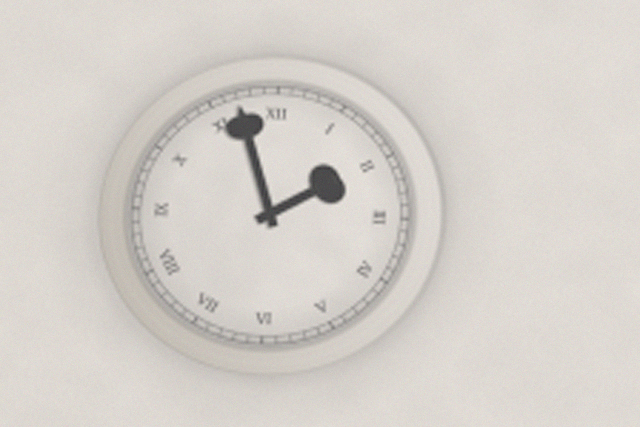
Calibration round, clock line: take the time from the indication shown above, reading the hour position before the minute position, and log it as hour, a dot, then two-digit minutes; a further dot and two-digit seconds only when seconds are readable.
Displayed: 1.57
